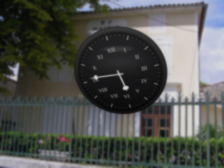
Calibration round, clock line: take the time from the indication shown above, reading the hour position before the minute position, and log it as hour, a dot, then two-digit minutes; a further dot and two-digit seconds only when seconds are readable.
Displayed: 5.46
